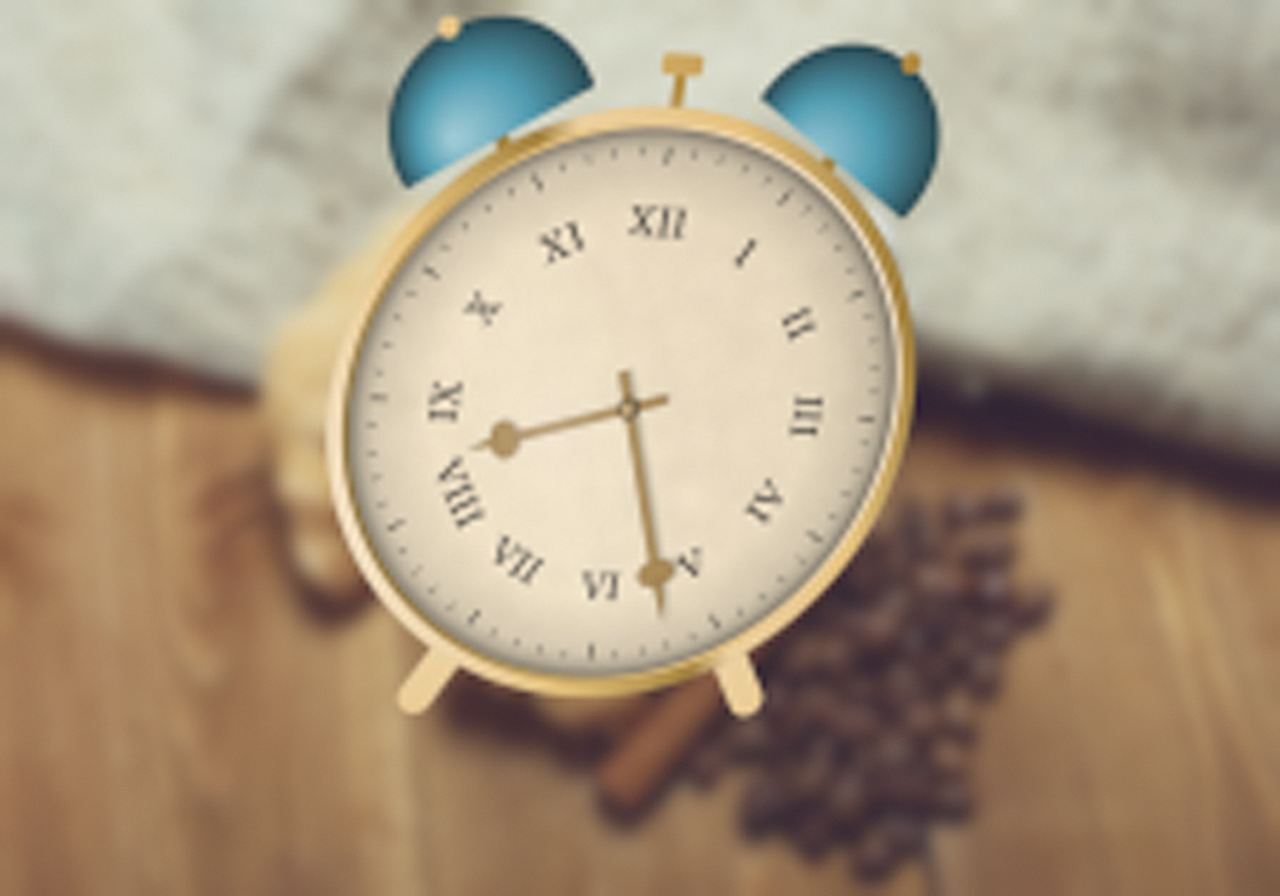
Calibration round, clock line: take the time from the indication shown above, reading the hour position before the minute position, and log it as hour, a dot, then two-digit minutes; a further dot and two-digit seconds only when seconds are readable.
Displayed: 8.27
